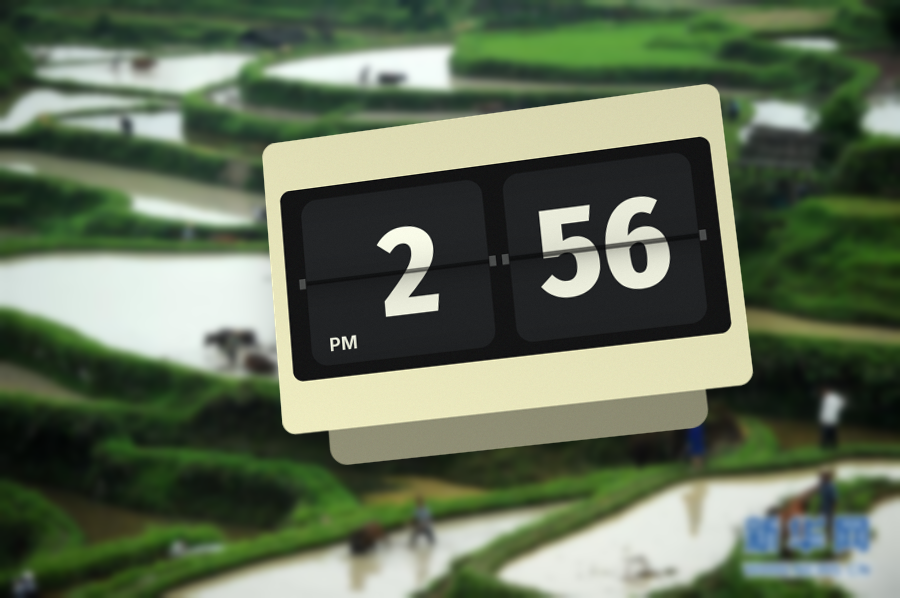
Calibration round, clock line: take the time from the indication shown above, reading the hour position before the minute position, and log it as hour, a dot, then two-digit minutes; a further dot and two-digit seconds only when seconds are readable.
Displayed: 2.56
